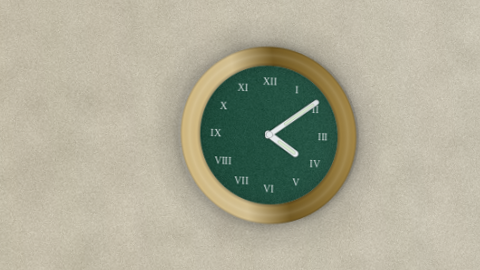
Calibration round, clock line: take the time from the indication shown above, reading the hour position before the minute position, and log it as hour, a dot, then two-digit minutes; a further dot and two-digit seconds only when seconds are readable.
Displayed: 4.09
